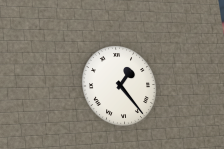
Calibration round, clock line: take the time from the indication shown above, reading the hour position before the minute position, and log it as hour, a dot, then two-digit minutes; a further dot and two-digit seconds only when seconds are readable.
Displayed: 1.24
